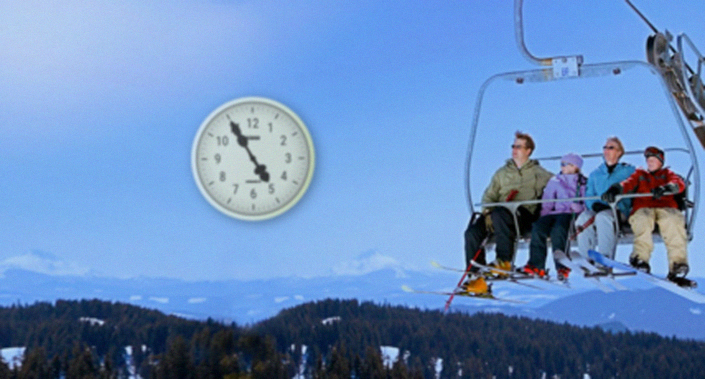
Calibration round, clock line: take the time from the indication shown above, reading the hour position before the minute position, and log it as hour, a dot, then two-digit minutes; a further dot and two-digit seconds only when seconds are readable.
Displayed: 4.55
